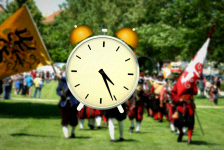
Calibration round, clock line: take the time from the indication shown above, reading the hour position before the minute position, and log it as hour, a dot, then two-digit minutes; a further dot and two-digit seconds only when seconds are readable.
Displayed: 4.26
